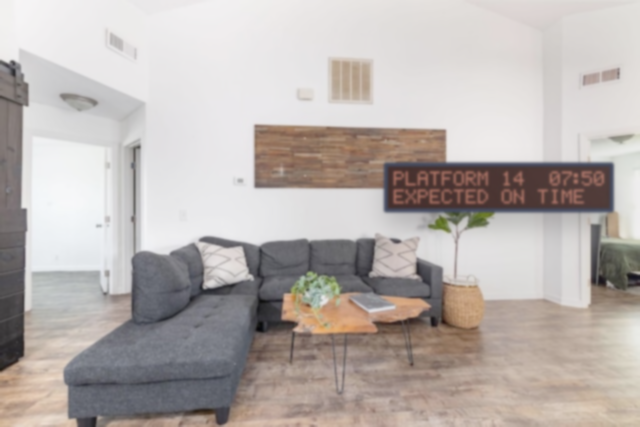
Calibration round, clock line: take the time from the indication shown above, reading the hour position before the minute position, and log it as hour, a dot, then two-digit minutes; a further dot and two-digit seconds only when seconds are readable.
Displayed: 7.50
